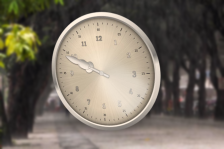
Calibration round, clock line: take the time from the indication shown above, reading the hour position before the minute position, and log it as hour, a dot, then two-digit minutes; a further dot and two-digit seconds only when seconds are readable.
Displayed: 9.49
